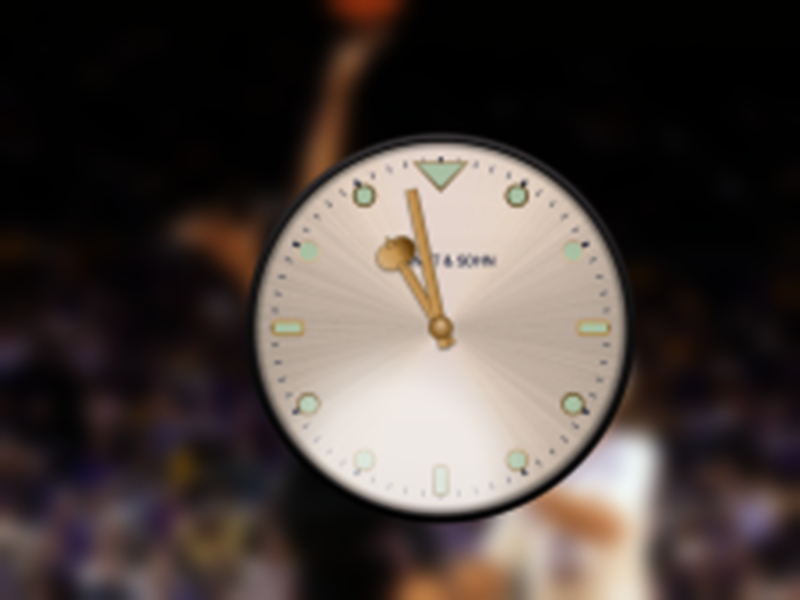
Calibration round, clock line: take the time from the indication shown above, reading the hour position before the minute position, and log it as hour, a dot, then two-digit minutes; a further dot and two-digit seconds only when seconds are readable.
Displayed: 10.58
